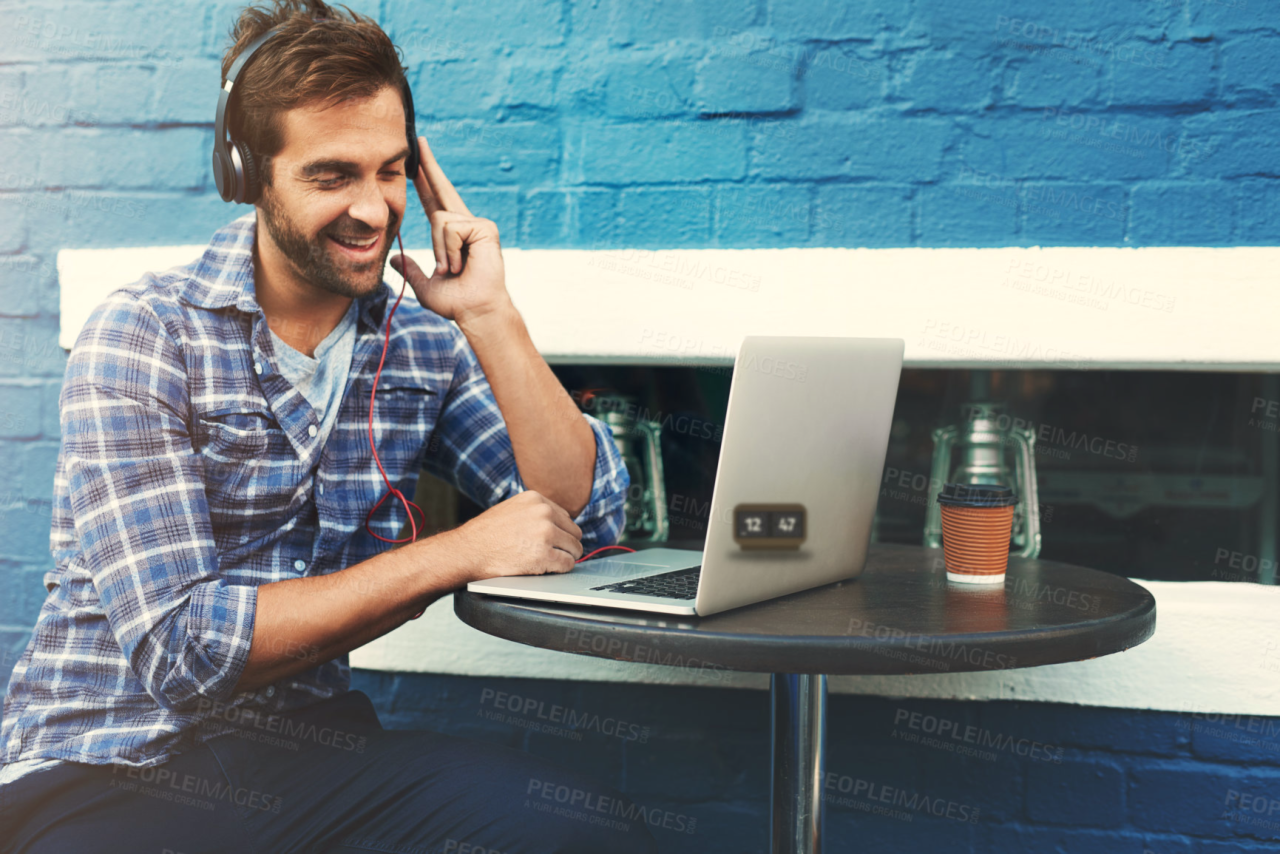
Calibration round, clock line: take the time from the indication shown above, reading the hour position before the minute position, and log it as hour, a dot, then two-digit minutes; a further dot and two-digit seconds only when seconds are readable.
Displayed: 12.47
